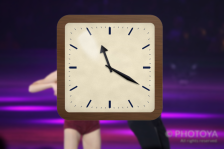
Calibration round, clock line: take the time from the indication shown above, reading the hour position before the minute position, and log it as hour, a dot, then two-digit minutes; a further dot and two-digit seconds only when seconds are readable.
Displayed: 11.20
